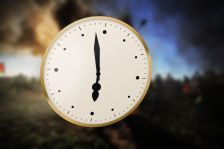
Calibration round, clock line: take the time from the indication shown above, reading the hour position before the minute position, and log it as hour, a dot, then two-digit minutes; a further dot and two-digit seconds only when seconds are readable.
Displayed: 5.58
